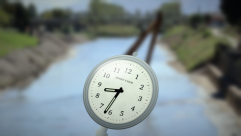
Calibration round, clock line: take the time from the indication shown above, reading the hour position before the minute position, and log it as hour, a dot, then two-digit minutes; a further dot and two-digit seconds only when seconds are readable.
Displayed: 8.32
